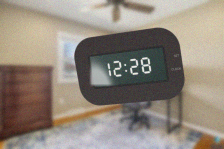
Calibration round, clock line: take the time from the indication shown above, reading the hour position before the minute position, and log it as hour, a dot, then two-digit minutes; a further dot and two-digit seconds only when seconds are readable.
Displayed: 12.28
